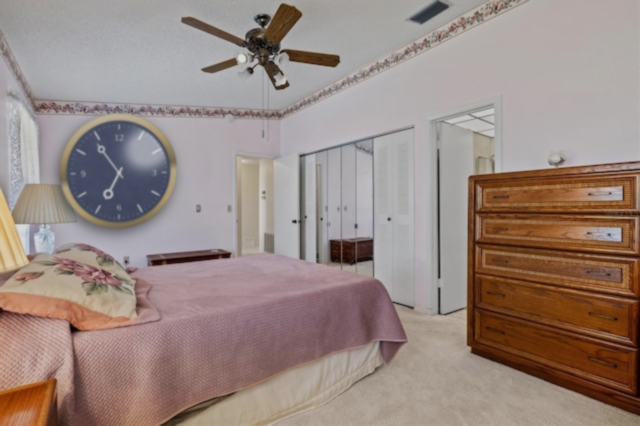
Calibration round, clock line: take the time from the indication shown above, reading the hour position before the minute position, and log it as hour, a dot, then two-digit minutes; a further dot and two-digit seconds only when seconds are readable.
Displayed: 6.54
